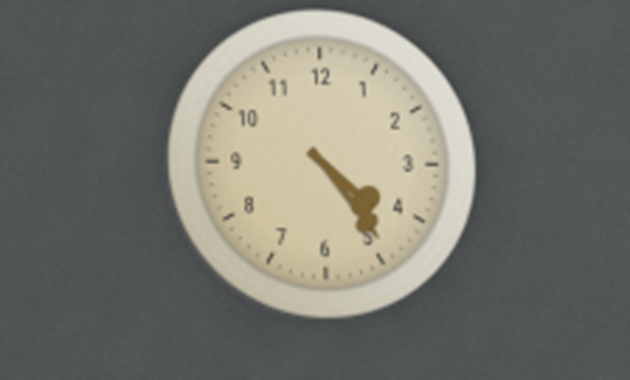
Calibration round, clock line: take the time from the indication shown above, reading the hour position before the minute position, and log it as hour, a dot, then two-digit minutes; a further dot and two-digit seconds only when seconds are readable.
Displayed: 4.24
